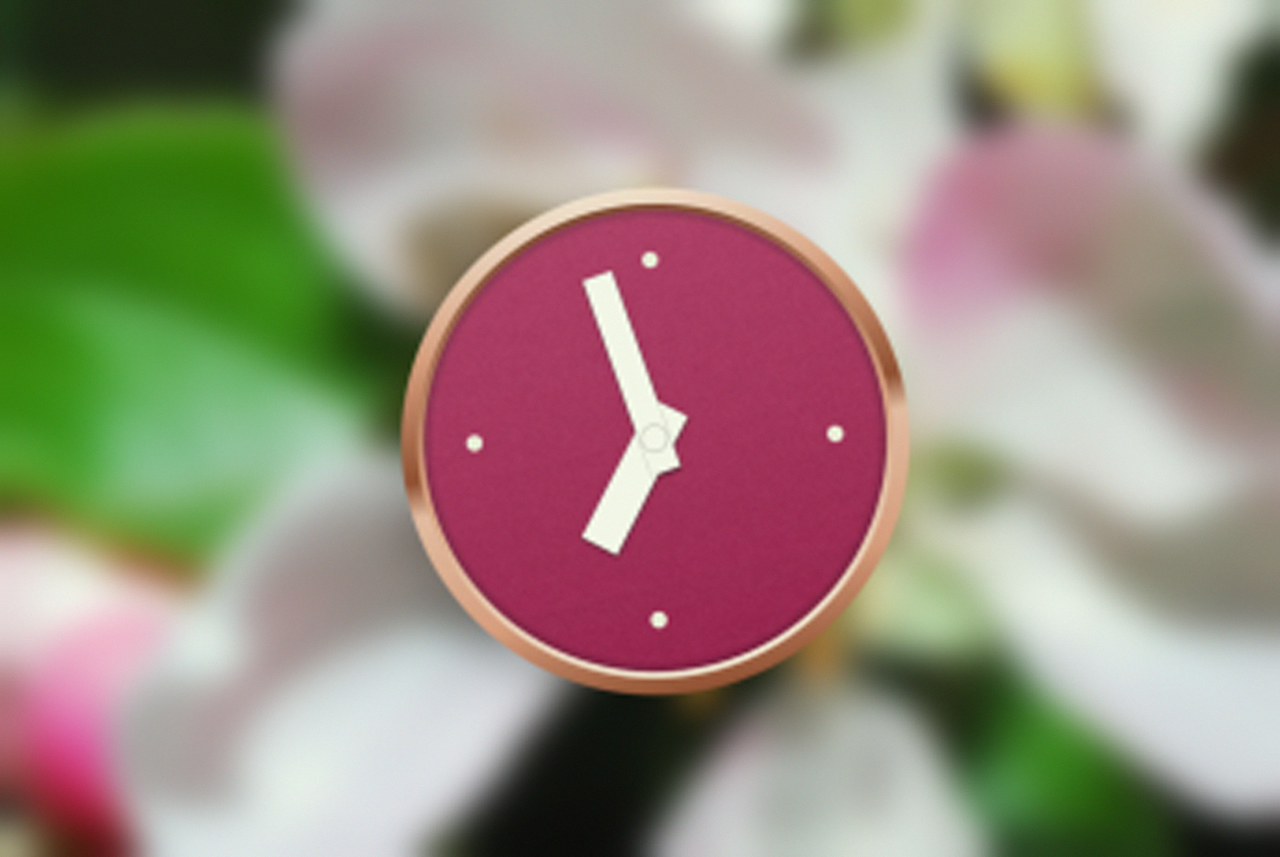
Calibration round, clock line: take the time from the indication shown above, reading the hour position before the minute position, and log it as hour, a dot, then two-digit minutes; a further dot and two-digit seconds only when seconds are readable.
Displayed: 6.57
